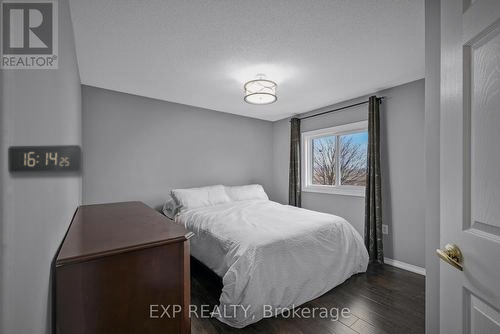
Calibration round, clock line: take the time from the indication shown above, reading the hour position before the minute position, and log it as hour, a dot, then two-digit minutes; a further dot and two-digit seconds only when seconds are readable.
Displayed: 16.14
